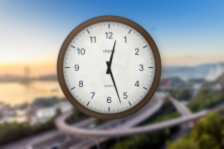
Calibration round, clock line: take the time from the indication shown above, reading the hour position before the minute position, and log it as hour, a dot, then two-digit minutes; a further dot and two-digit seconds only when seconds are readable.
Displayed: 12.27
